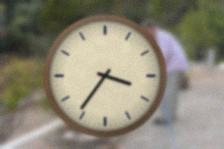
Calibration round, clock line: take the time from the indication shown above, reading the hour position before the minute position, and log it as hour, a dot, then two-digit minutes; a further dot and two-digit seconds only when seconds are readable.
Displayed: 3.36
